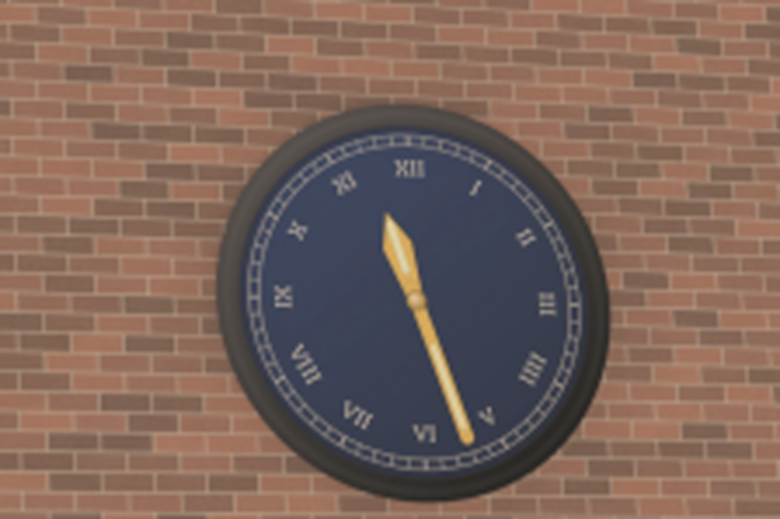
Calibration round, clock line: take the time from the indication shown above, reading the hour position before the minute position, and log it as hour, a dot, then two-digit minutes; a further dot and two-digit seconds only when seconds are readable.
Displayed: 11.27
